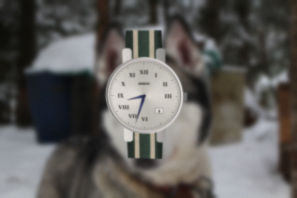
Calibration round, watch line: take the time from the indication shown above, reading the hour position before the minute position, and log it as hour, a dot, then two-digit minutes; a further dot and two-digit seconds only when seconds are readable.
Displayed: 8.33
